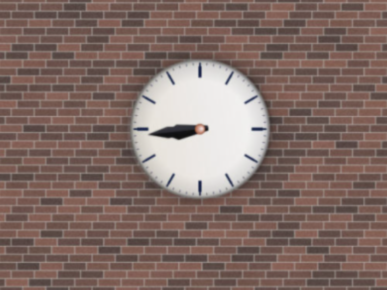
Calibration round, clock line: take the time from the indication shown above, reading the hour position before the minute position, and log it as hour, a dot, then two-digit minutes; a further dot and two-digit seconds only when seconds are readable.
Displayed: 8.44
